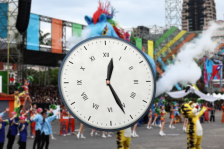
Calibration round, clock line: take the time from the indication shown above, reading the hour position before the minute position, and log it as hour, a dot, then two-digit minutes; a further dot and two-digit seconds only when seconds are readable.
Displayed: 12.26
